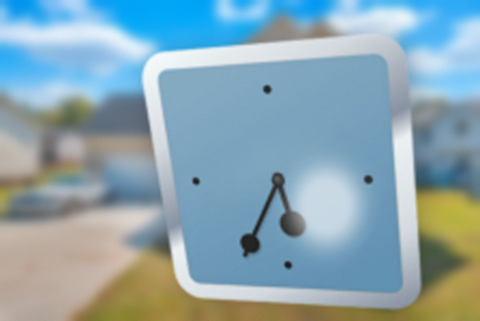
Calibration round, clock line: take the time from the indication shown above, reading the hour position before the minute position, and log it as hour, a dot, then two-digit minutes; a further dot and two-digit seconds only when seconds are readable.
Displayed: 5.35
